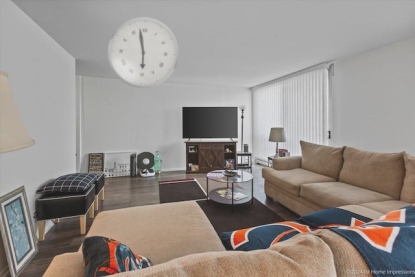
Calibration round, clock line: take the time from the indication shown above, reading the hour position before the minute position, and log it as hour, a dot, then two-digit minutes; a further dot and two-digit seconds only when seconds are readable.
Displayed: 5.58
